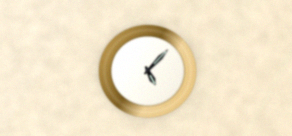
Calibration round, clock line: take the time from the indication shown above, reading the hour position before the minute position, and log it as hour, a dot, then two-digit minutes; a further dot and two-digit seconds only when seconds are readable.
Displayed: 5.07
